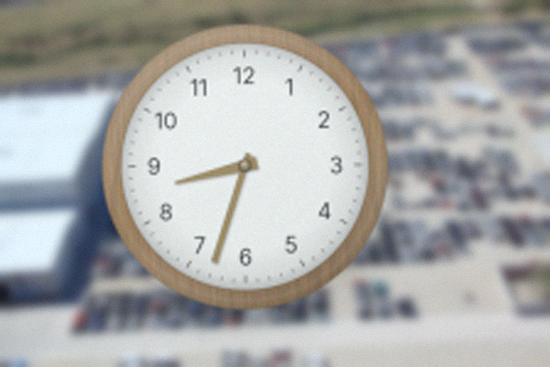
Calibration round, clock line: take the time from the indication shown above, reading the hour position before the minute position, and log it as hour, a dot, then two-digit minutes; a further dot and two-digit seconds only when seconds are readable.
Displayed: 8.33
